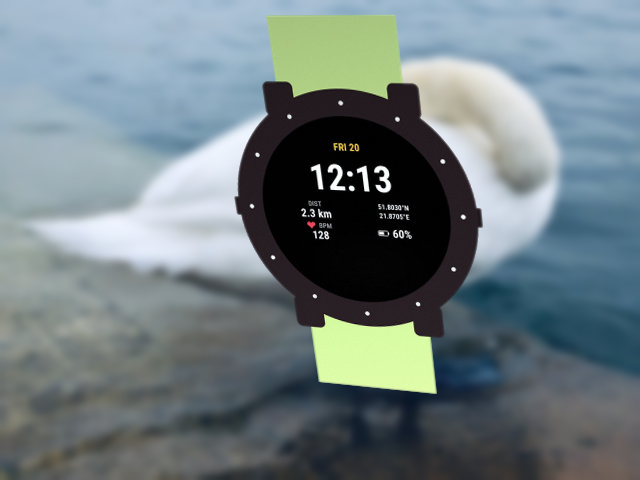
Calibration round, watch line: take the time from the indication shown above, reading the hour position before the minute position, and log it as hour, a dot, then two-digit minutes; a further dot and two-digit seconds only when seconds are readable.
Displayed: 12.13
